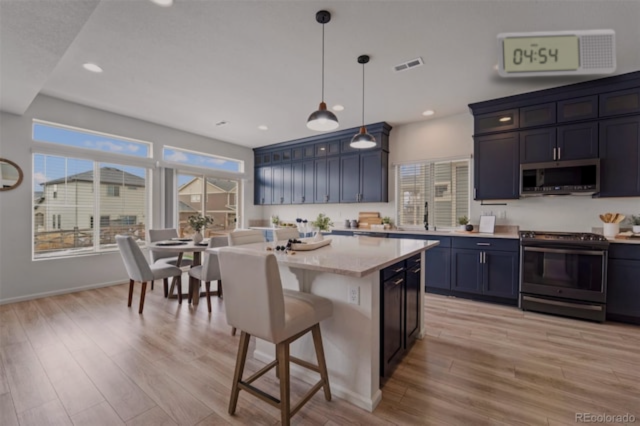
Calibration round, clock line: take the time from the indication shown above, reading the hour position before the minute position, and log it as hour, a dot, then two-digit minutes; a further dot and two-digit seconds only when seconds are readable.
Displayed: 4.54
